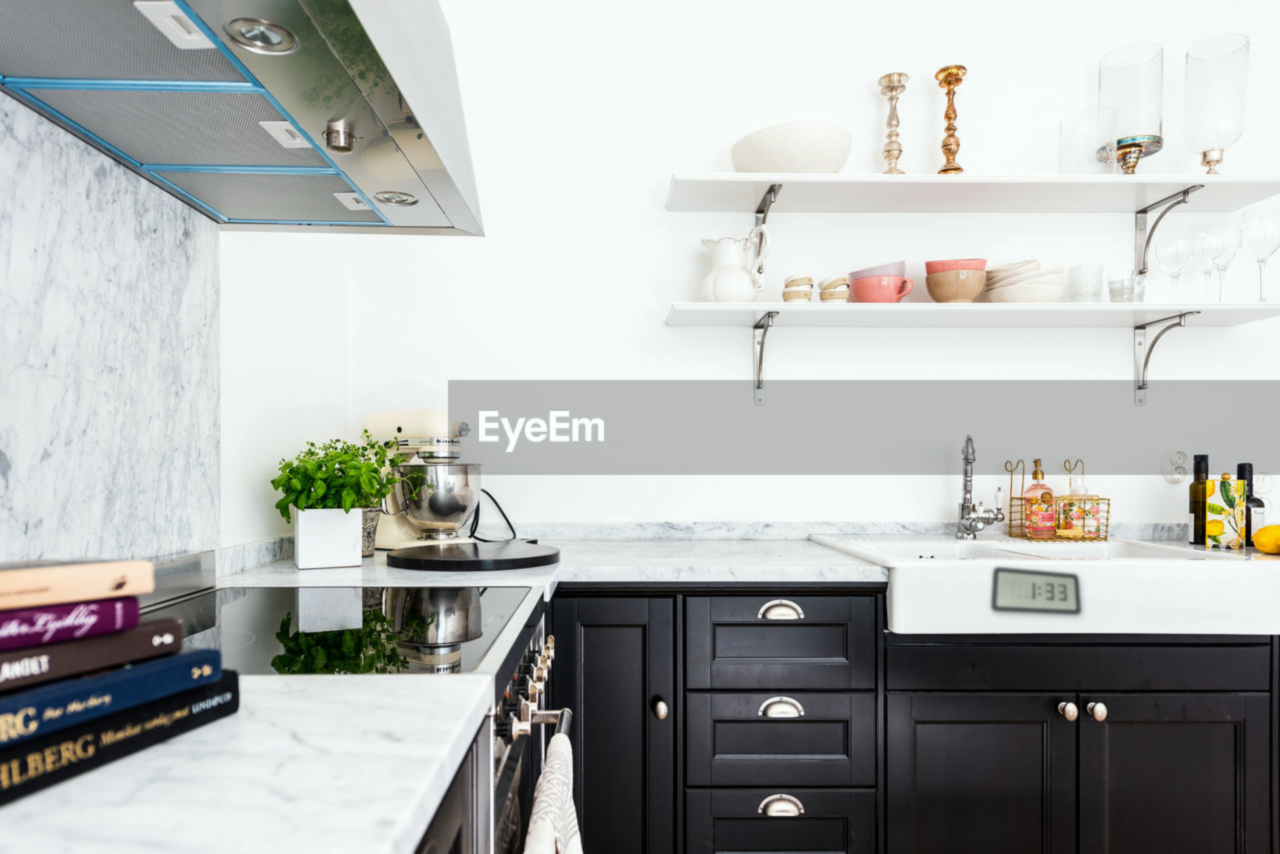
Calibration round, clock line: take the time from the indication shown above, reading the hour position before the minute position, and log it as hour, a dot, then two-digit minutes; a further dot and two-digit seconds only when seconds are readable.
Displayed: 1.33
